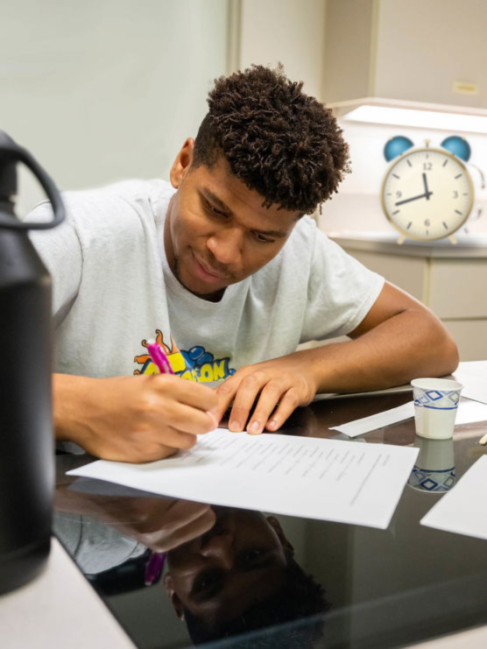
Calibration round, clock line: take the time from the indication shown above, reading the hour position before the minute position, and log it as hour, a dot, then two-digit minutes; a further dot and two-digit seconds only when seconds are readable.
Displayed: 11.42
